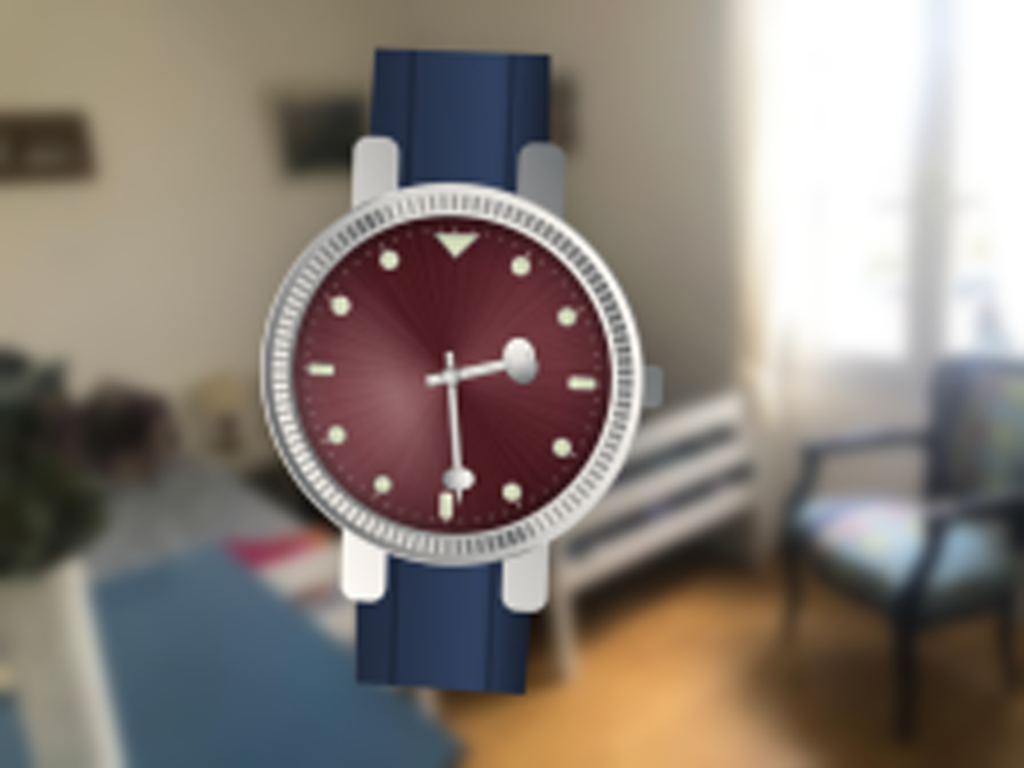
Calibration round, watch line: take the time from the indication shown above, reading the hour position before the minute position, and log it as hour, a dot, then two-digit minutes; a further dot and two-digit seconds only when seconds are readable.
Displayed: 2.29
